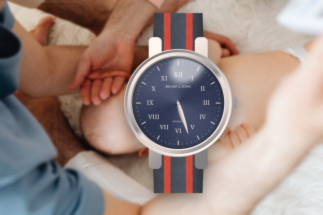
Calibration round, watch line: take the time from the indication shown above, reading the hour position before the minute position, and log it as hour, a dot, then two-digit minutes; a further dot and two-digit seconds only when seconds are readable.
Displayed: 5.27
